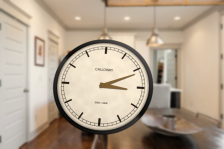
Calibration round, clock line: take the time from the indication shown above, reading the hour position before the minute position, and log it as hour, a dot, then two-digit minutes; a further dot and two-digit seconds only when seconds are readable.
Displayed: 3.11
